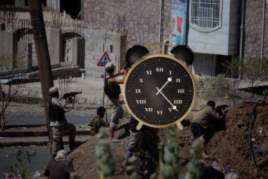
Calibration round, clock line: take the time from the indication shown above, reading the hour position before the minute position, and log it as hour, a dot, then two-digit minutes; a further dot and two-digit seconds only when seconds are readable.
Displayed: 1.23
